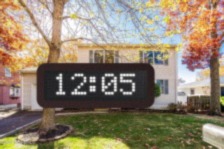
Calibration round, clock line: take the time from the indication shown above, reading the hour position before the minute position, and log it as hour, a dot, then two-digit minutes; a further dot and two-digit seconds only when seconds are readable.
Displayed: 12.05
